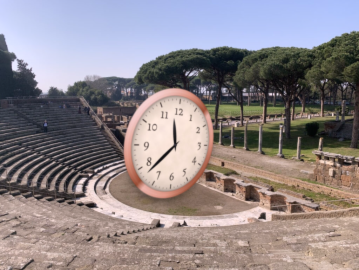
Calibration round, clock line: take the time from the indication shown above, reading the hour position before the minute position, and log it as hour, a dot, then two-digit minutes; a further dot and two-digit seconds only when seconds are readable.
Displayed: 11.38
